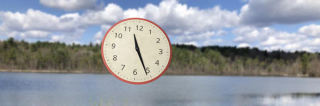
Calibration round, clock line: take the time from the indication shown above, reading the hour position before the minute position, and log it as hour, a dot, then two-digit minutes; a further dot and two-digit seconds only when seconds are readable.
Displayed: 11.26
